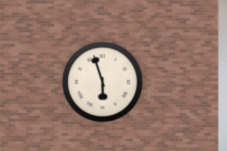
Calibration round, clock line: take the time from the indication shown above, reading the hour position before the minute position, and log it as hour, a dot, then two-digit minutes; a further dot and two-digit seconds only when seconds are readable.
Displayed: 5.57
